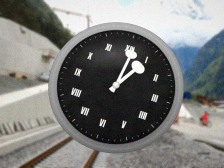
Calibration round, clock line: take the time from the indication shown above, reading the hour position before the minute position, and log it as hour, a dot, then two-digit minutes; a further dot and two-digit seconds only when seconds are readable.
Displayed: 1.01
